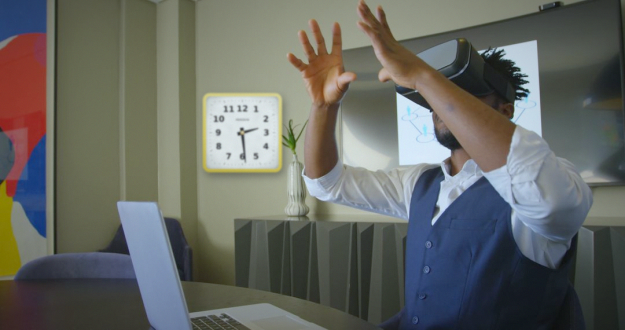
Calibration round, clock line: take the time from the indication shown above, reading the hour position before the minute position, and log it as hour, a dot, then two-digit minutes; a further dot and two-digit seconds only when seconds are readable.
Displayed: 2.29
